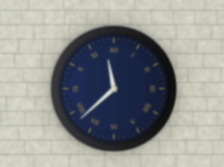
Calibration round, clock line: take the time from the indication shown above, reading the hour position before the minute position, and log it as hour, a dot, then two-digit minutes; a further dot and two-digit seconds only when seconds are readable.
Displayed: 11.38
